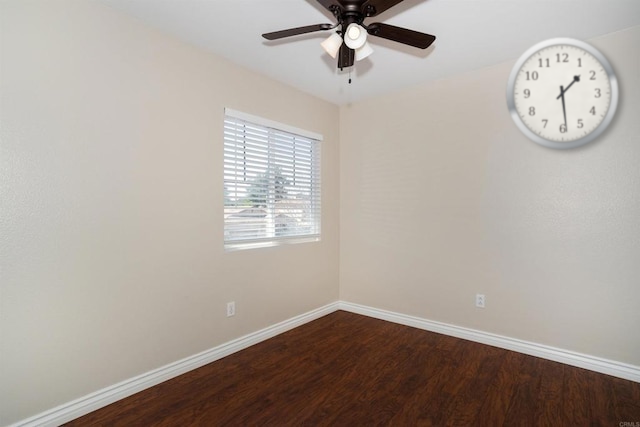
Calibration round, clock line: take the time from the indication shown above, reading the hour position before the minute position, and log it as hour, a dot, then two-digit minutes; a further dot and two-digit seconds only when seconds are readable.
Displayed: 1.29
